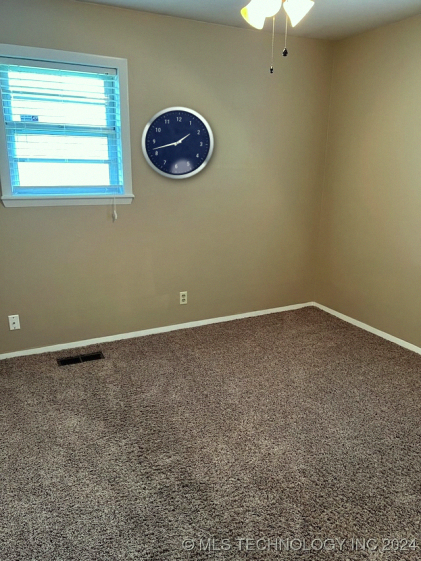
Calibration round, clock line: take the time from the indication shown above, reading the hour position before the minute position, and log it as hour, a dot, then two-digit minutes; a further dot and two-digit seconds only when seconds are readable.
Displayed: 1.42
